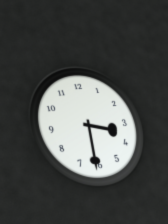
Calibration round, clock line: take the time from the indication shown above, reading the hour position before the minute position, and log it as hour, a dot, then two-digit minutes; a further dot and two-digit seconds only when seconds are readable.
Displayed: 3.31
